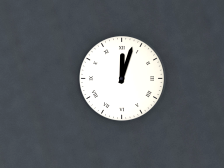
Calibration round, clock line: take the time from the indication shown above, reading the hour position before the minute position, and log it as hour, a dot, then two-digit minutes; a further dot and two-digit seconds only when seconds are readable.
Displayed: 12.03
